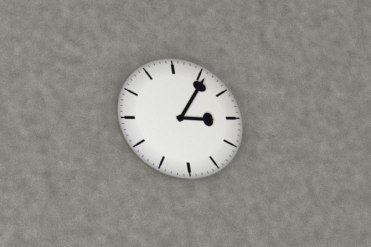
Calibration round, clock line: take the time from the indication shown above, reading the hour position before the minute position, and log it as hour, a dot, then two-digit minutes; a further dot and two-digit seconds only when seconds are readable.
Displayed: 3.06
